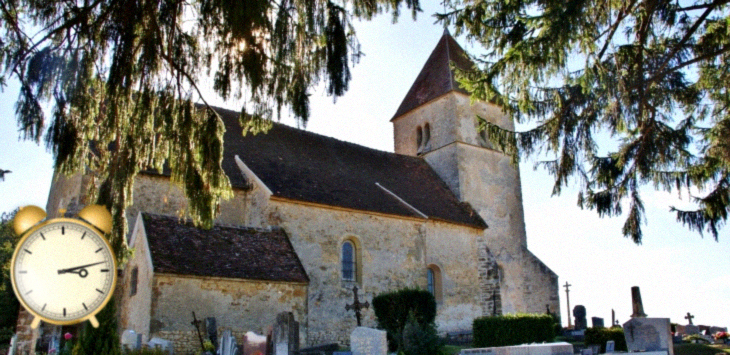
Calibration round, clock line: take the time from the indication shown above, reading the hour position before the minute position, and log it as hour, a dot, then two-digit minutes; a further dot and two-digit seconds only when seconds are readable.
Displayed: 3.13
